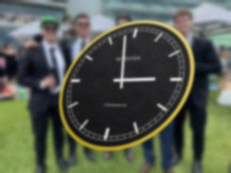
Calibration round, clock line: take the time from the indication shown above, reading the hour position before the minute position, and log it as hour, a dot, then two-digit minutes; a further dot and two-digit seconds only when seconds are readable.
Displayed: 2.58
